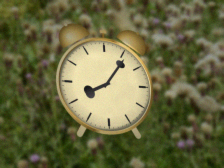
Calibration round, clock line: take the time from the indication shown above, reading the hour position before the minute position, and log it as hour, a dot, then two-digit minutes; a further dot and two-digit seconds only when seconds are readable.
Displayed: 8.06
